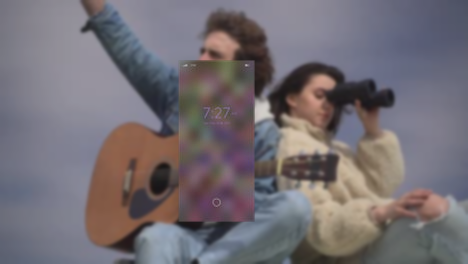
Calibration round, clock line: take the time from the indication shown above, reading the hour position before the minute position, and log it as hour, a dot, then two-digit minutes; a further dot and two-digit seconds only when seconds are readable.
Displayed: 7.27
